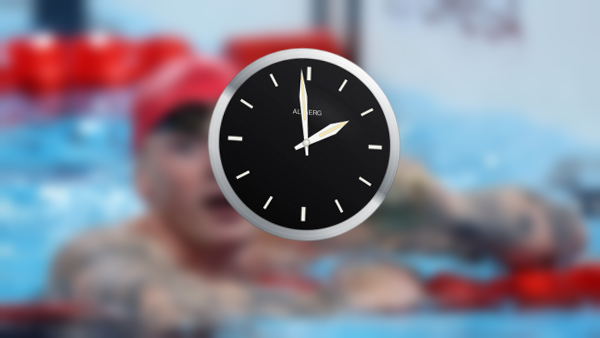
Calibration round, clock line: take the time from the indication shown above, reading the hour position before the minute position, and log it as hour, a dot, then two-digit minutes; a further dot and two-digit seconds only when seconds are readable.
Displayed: 1.59
